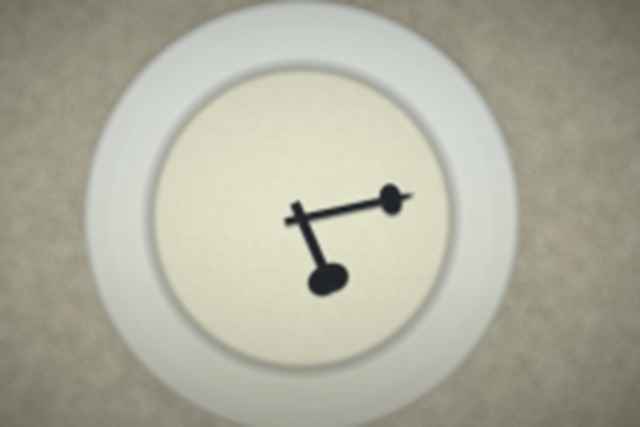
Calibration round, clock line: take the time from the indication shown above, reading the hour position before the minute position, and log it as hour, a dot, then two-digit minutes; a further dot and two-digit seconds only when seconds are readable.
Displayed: 5.13
